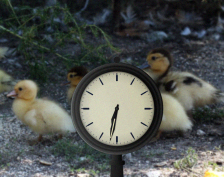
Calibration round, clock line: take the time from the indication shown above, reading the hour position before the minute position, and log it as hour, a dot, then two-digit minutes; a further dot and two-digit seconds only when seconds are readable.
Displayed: 6.32
